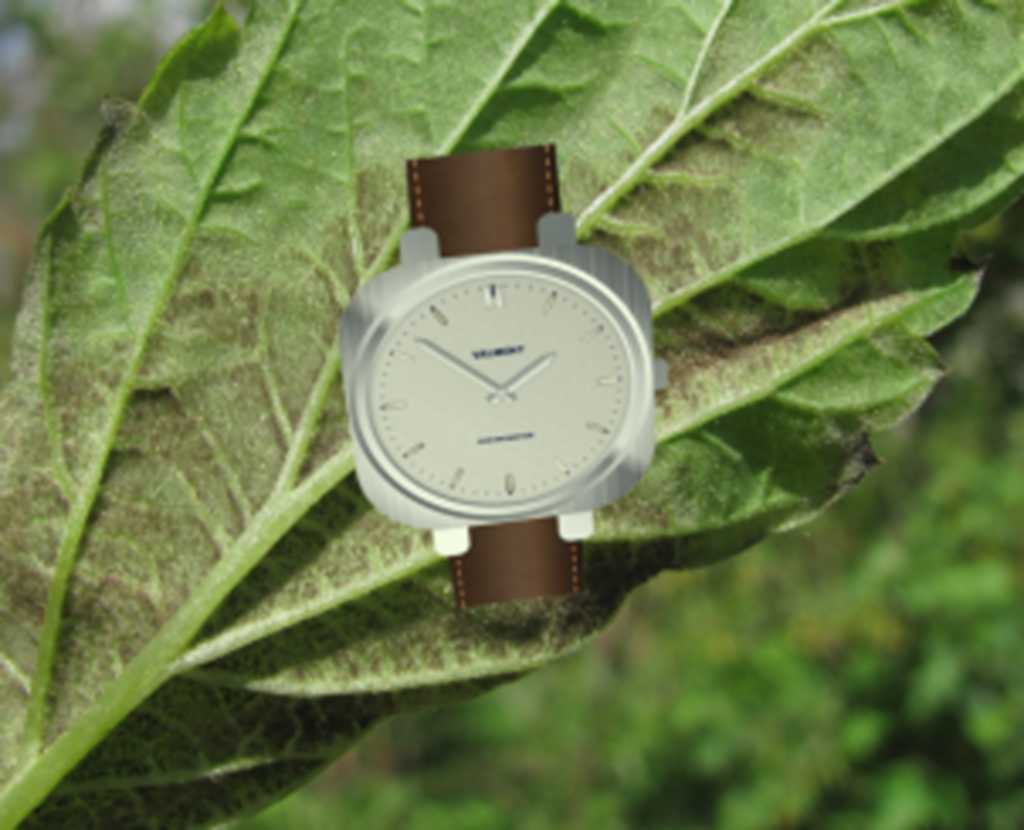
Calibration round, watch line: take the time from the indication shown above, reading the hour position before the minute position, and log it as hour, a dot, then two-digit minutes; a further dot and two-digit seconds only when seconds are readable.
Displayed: 1.52
